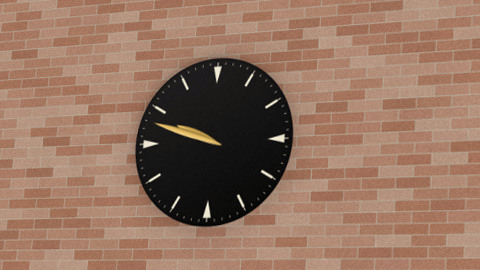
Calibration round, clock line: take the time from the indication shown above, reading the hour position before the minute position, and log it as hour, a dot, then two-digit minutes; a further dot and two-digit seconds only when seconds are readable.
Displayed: 9.48
